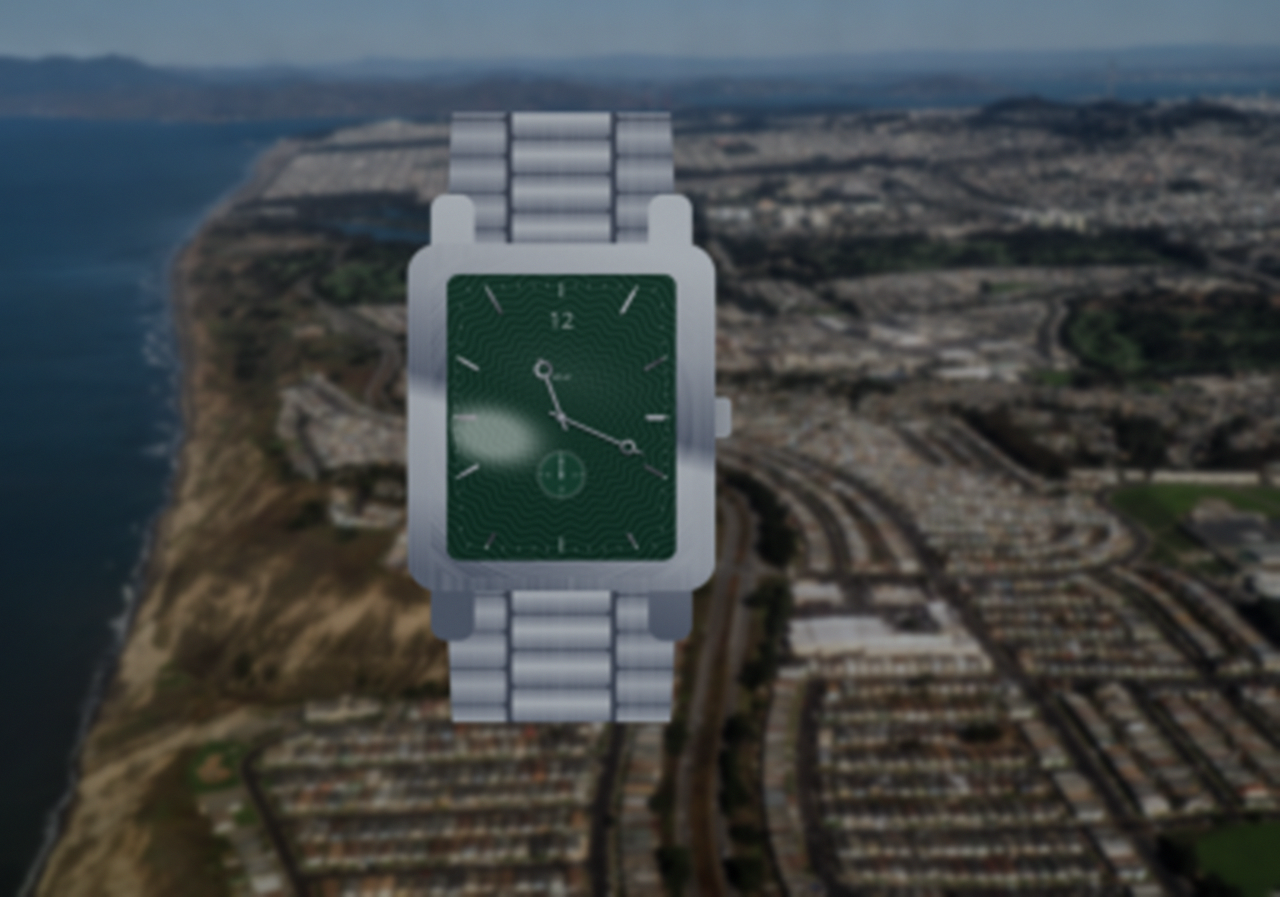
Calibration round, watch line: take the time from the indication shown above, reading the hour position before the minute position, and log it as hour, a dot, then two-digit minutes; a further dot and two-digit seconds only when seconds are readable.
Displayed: 11.19
